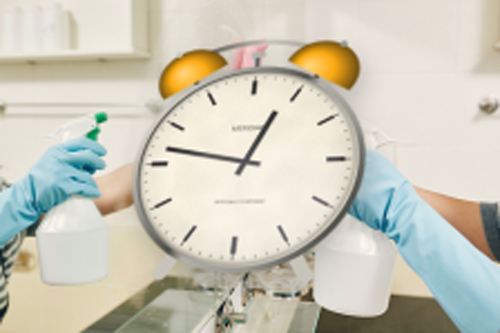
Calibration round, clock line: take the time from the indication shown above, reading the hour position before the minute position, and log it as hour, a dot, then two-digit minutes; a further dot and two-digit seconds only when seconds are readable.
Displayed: 12.47
